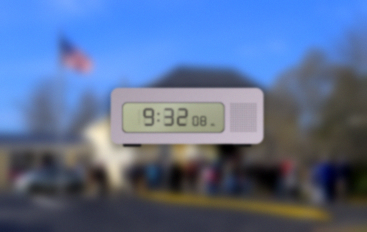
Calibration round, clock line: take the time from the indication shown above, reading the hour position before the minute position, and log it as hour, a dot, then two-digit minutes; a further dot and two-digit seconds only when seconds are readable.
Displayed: 9.32
